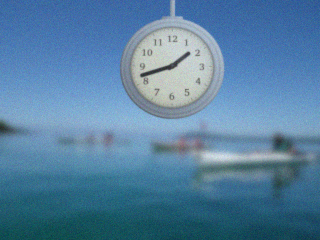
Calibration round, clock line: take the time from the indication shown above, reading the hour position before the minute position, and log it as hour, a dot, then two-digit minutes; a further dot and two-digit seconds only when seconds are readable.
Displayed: 1.42
